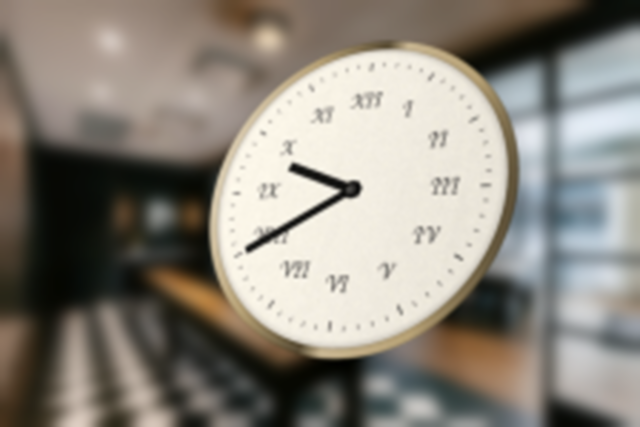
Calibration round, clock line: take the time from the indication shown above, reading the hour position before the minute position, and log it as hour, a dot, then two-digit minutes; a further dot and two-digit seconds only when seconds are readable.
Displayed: 9.40
